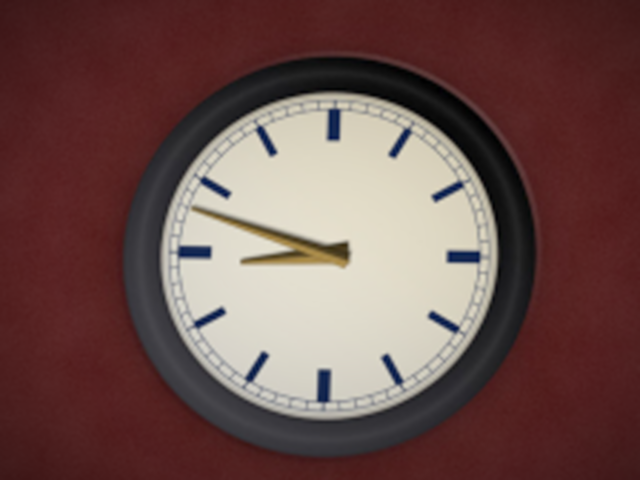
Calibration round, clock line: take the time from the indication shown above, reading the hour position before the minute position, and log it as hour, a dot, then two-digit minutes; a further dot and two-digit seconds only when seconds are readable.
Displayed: 8.48
